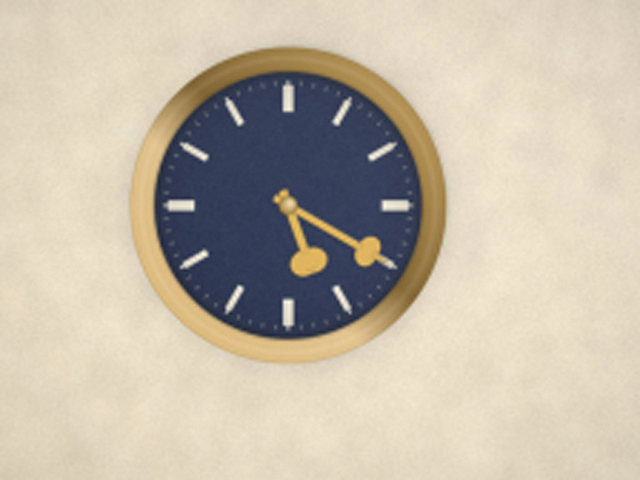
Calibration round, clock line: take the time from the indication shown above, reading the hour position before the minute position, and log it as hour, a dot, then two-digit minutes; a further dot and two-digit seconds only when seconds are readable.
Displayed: 5.20
